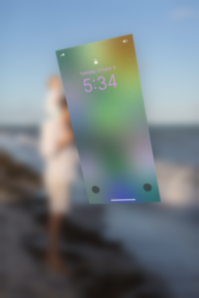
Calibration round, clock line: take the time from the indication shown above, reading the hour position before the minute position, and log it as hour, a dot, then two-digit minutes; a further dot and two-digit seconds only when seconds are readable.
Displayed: 5.34
